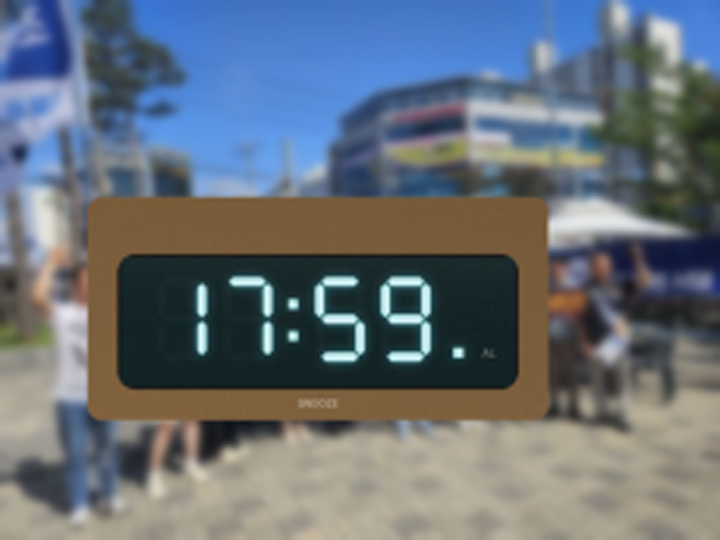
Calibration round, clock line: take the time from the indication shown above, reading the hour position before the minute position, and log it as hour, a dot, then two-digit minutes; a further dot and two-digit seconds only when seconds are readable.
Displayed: 17.59
